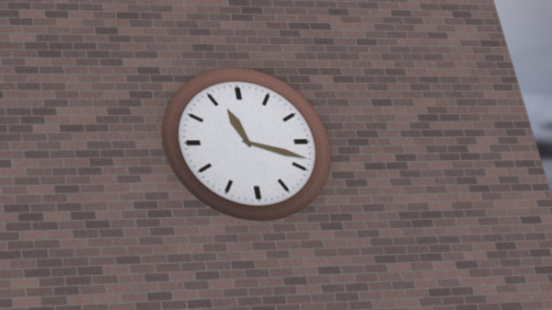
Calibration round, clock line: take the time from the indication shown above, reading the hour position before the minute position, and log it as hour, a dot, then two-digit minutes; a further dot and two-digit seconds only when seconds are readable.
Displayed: 11.18
